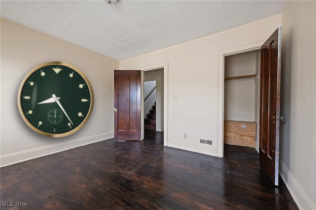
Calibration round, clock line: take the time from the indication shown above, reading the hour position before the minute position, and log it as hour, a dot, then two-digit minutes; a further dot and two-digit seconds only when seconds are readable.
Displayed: 8.24
